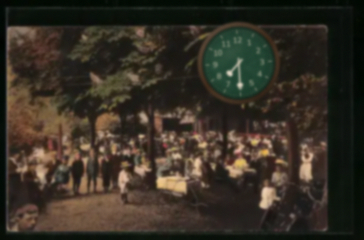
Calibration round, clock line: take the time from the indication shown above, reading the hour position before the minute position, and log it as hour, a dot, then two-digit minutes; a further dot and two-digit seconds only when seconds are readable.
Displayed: 7.30
